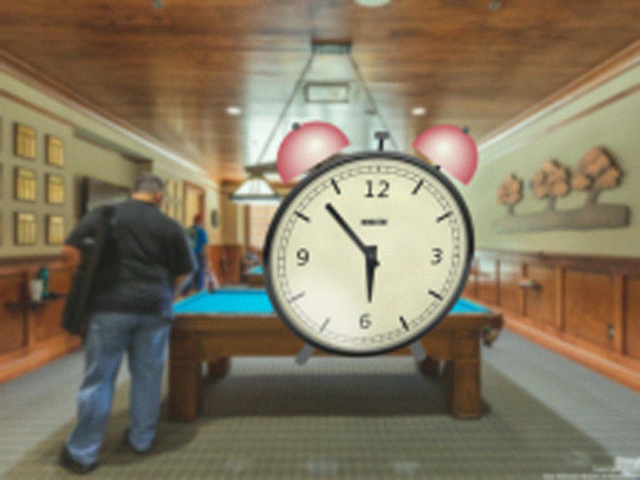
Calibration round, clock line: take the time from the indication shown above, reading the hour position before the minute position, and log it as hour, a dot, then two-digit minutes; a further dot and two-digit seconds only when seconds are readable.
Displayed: 5.53
